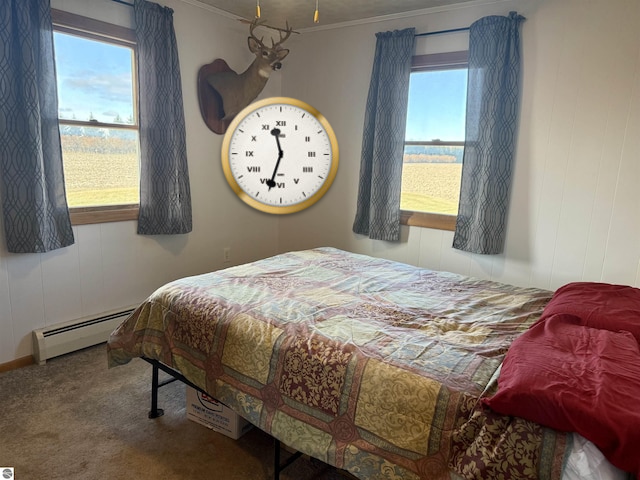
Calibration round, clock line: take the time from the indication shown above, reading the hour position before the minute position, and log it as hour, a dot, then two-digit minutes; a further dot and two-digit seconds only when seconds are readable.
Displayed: 11.33
